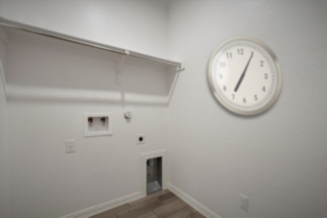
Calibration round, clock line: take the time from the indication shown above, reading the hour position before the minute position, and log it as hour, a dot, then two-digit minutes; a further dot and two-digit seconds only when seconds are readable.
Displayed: 7.05
